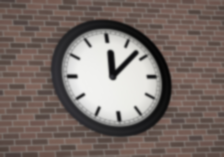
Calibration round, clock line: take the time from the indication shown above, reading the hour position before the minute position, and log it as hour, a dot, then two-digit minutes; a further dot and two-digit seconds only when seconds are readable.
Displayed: 12.08
